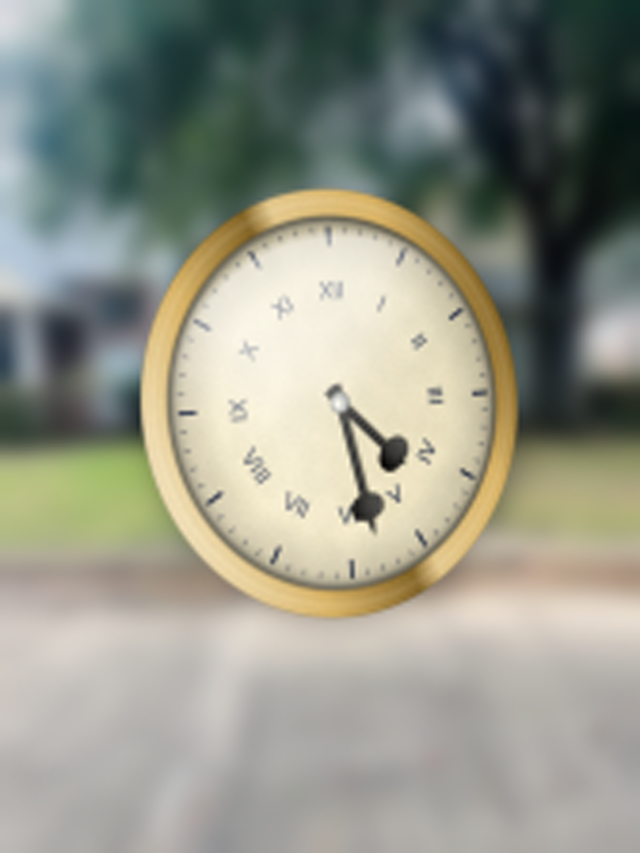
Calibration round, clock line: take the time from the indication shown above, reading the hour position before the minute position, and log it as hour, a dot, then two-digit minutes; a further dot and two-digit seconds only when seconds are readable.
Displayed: 4.28
